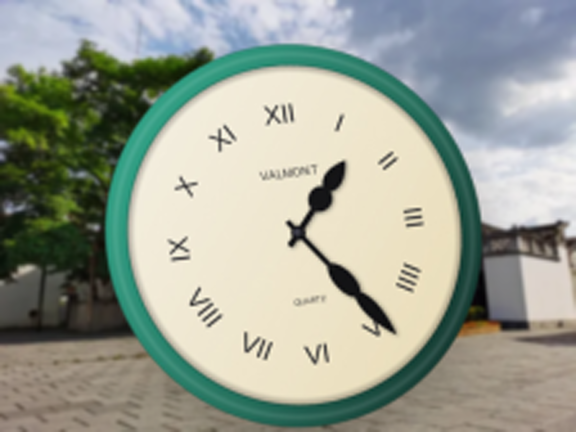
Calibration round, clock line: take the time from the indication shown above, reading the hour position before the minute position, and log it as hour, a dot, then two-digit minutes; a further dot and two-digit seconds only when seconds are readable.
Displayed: 1.24
